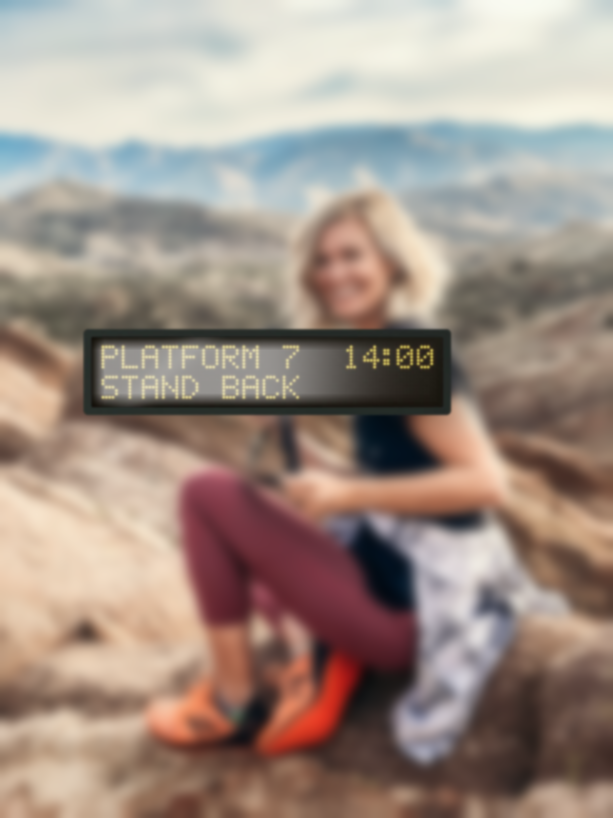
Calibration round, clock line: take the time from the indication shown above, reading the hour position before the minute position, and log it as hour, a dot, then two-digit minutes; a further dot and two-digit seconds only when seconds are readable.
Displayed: 14.00
